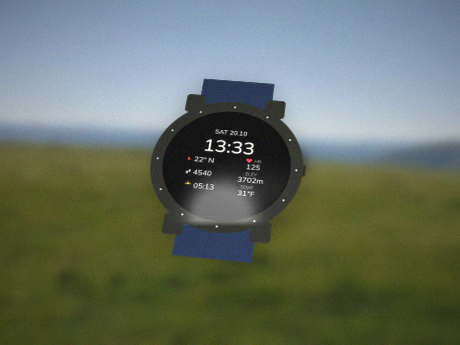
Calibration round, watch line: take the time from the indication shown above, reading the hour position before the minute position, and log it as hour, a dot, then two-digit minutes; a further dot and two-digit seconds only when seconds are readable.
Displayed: 13.33
